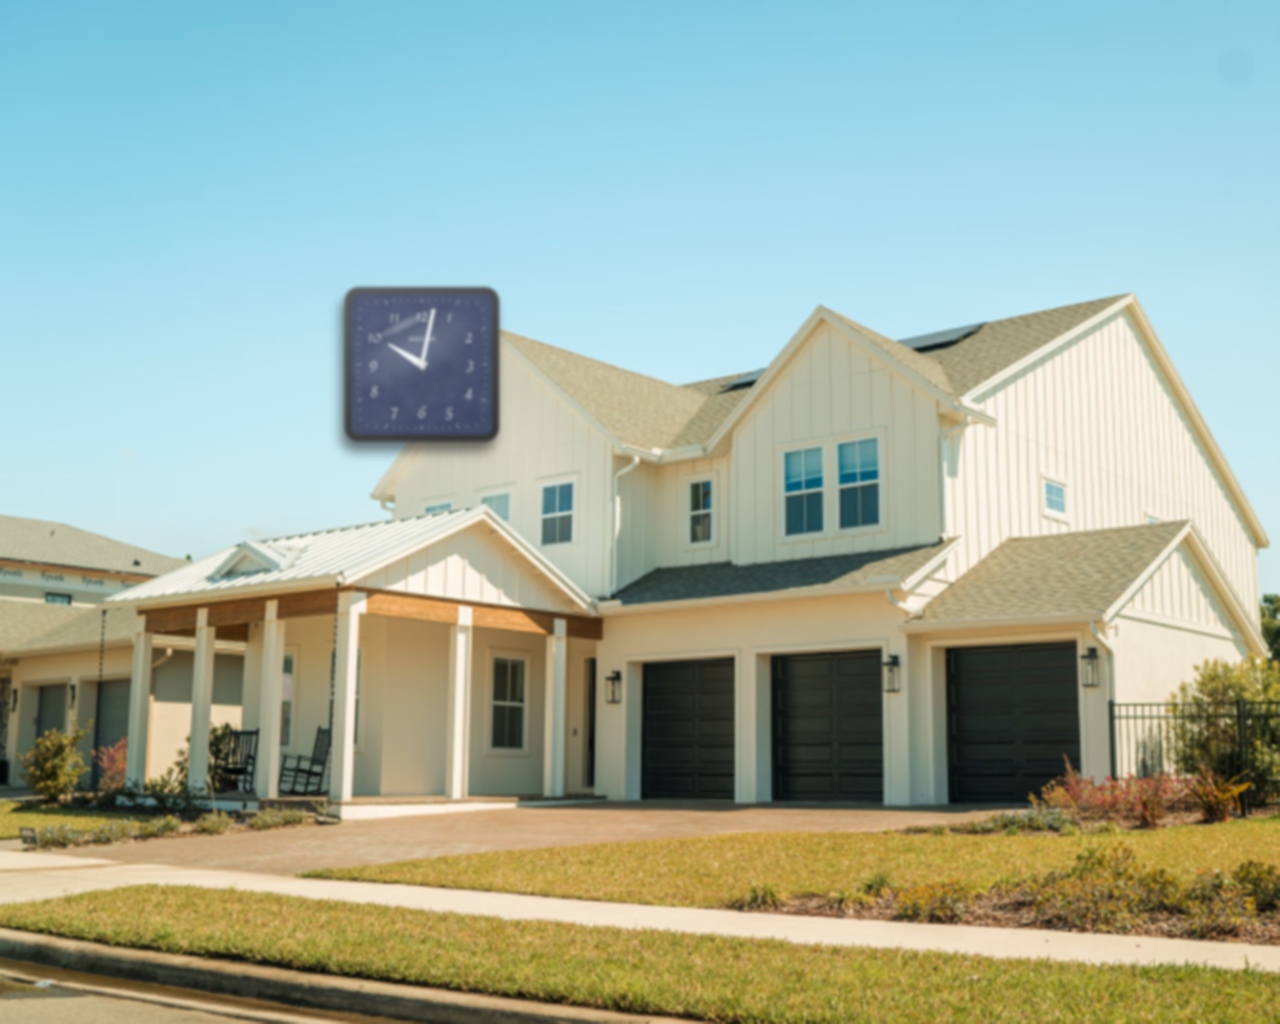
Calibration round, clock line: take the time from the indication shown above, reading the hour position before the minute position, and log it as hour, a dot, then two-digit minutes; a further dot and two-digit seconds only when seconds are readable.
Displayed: 10.02
